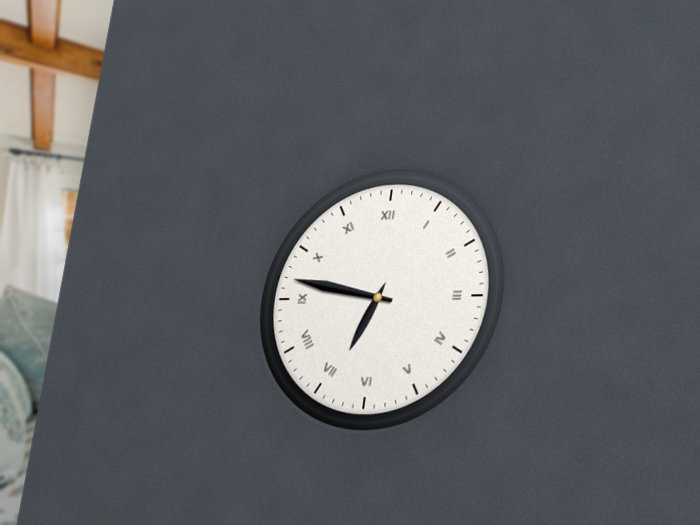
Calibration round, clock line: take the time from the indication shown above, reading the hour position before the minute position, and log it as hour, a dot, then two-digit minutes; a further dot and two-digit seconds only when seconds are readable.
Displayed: 6.47
